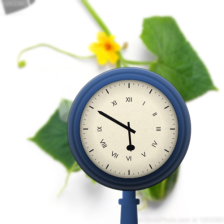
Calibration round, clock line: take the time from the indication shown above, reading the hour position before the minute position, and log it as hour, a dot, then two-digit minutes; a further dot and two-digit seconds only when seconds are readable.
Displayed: 5.50
